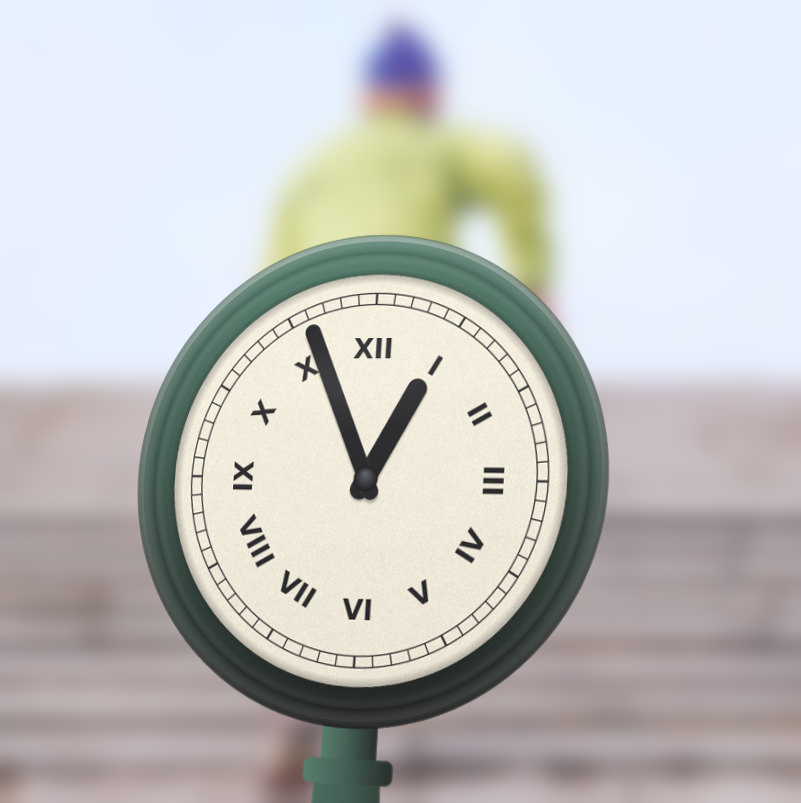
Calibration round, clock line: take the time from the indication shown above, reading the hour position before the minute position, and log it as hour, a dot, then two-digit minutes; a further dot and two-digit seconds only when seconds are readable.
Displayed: 12.56
